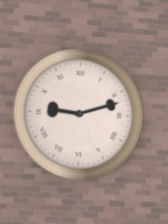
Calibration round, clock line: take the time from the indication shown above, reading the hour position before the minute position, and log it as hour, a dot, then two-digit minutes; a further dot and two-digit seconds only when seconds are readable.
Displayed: 9.12
